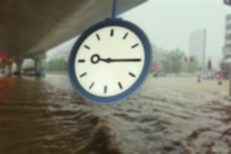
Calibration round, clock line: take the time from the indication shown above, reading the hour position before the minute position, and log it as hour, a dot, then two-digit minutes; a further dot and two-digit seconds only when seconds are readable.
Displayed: 9.15
